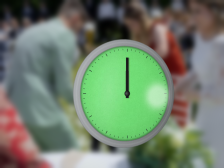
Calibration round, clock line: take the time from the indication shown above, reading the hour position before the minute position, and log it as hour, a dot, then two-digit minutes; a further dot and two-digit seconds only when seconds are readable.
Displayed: 12.00
